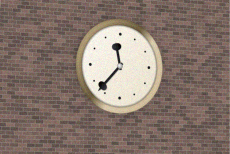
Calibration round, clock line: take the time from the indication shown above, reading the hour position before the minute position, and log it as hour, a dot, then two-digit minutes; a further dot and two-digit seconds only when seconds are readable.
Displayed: 11.37
